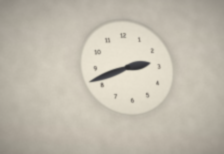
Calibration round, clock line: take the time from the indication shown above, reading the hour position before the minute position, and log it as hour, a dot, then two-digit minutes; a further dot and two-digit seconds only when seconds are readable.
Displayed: 2.42
